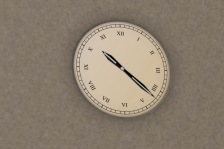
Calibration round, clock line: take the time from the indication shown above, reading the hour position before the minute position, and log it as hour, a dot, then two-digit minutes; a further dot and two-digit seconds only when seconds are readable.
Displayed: 10.22
